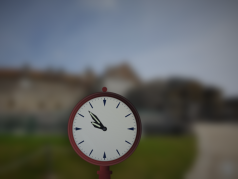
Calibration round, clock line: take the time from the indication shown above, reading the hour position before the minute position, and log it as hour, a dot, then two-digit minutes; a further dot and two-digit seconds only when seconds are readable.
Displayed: 9.53
